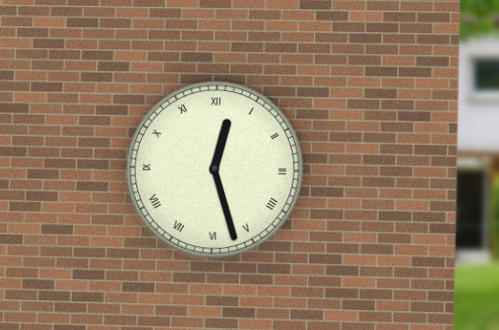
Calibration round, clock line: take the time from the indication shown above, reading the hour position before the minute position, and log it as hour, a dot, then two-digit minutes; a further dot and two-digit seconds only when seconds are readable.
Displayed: 12.27
